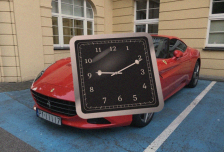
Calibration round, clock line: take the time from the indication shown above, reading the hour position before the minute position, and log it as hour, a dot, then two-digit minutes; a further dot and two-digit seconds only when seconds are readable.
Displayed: 9.11
